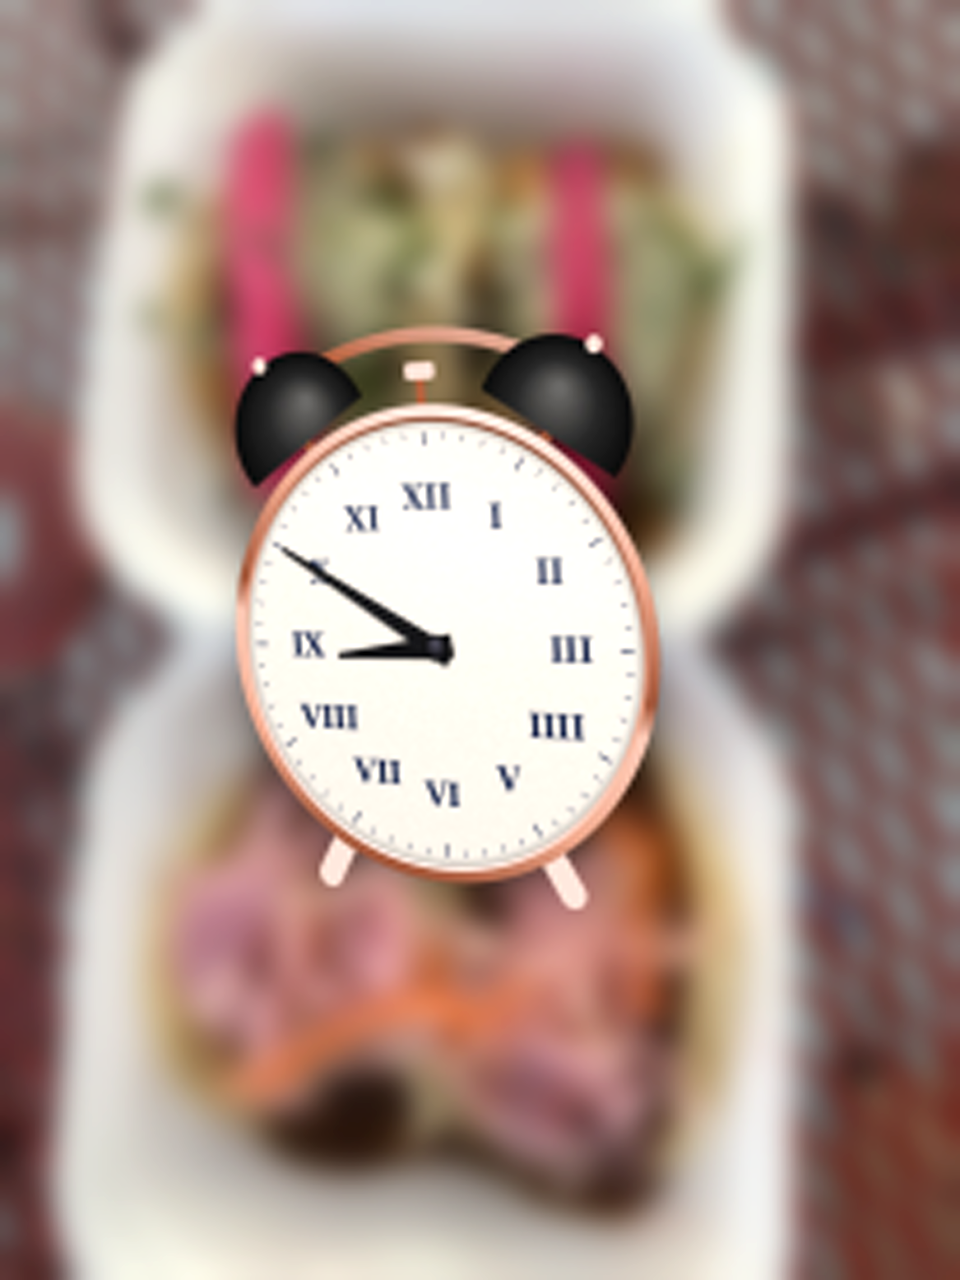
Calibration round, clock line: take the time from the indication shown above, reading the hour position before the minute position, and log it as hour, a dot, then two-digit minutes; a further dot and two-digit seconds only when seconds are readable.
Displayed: 8.50
